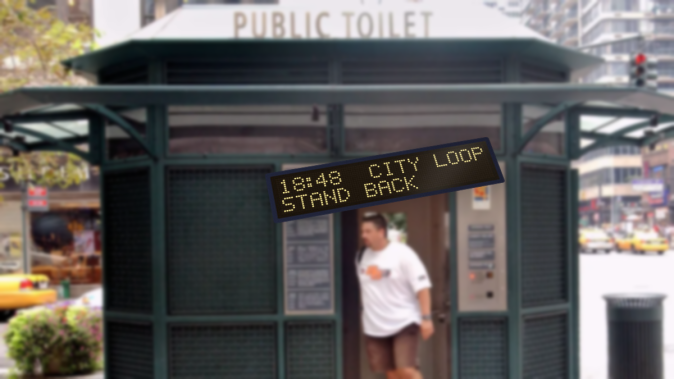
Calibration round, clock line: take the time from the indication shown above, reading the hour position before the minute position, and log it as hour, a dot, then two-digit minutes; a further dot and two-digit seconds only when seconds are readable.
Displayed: 18.48
